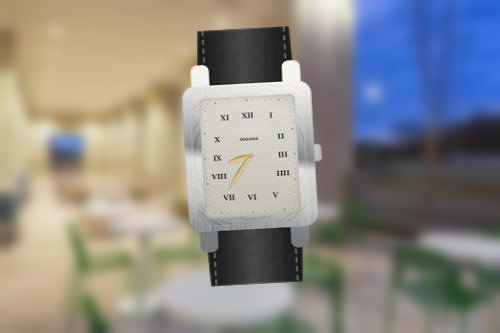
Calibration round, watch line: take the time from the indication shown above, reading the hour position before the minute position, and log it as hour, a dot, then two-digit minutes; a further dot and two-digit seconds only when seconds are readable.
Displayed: 8.36
